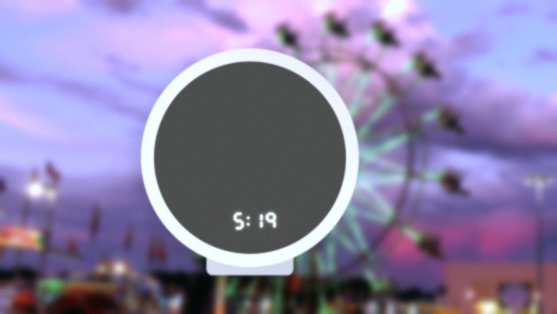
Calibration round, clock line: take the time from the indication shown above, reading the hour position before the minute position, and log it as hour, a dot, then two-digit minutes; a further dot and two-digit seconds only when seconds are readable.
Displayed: 5.19
